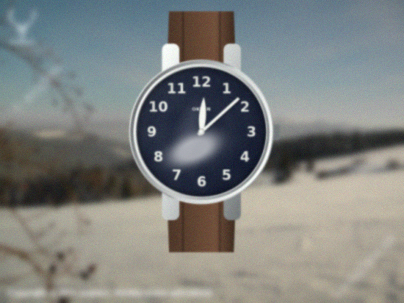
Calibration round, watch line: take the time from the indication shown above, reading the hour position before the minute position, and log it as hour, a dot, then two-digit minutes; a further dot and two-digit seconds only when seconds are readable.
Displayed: 12.08
